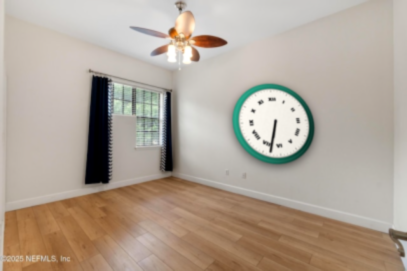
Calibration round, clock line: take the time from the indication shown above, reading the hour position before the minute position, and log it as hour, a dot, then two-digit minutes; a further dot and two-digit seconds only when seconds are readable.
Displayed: 6.33
